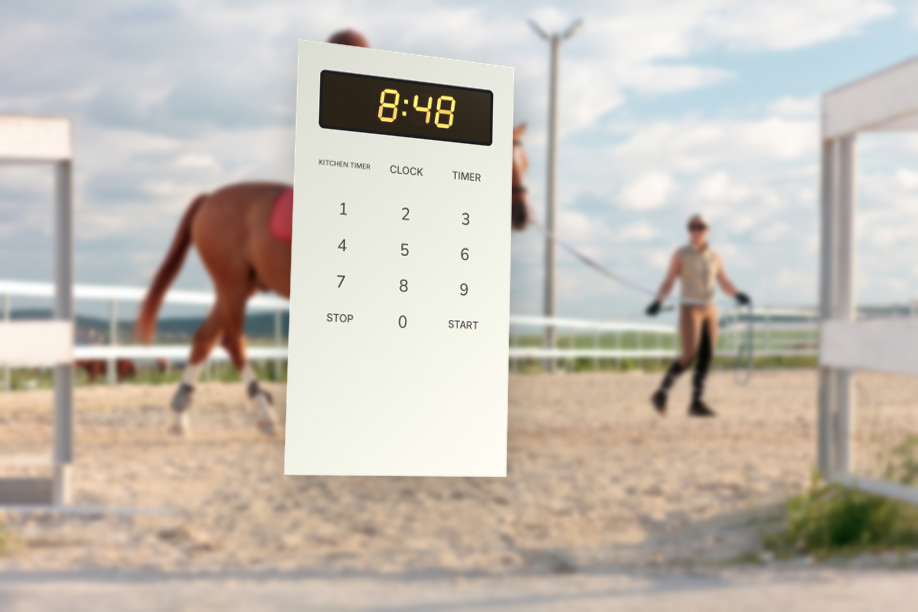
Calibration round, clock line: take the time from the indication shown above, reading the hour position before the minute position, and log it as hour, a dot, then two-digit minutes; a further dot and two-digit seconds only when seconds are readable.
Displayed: 8.48
